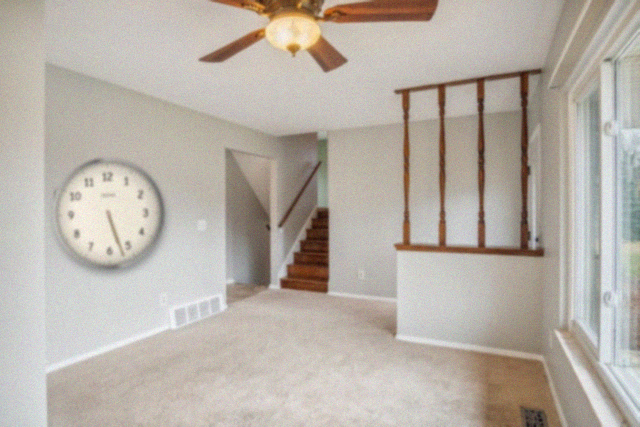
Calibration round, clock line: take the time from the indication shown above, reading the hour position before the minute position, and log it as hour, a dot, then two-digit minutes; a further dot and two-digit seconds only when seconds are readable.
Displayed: 5.27
